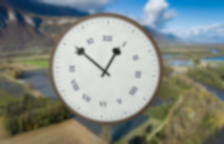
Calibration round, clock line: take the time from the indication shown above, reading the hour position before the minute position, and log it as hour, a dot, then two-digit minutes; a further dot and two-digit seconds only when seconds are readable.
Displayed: 12.51
